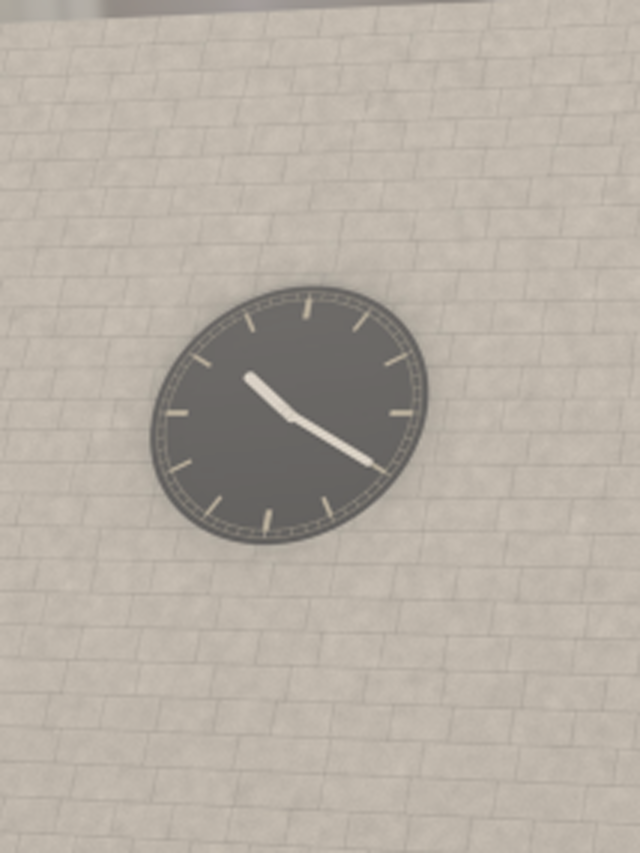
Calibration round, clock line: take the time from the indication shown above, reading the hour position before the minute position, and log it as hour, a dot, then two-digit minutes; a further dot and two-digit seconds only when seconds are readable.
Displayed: 10.20
